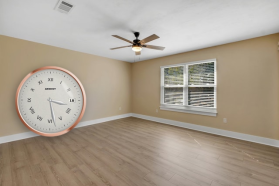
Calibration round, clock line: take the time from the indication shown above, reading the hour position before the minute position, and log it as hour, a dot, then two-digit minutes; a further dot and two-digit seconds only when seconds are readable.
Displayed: 3.28
